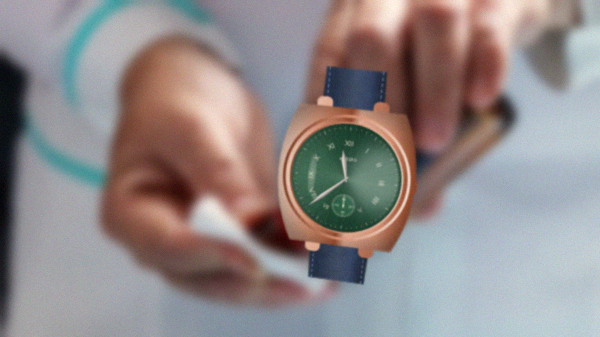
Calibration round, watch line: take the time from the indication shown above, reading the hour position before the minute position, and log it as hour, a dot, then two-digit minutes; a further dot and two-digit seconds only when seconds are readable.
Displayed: 11.38
